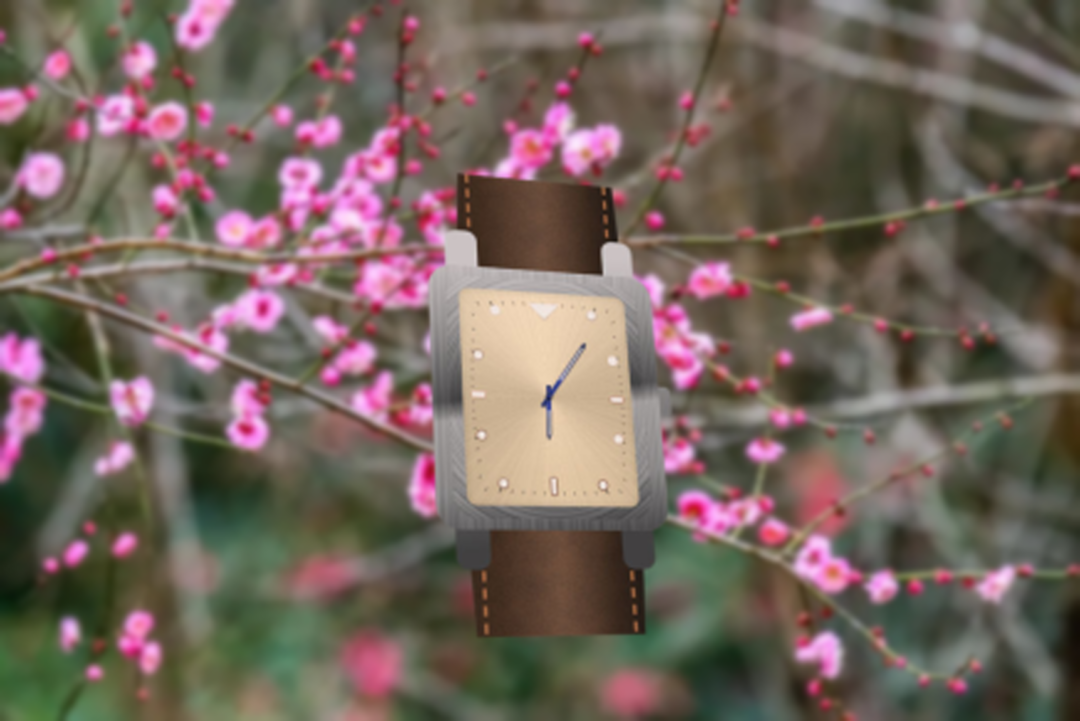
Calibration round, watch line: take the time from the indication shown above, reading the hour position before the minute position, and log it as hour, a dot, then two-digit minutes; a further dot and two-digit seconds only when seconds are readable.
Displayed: 6.06
